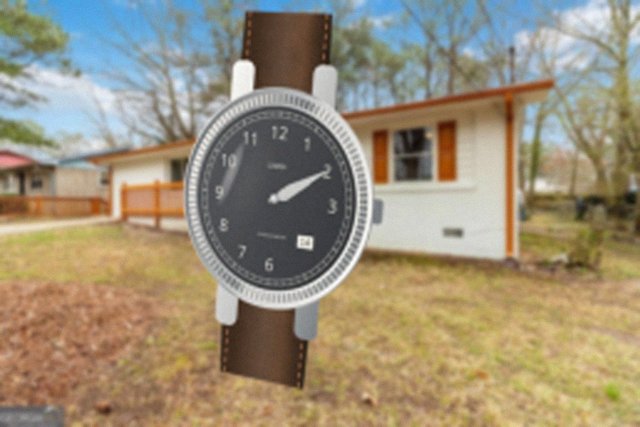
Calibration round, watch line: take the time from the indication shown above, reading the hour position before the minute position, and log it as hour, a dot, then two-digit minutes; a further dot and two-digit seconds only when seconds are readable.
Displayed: 2.10
